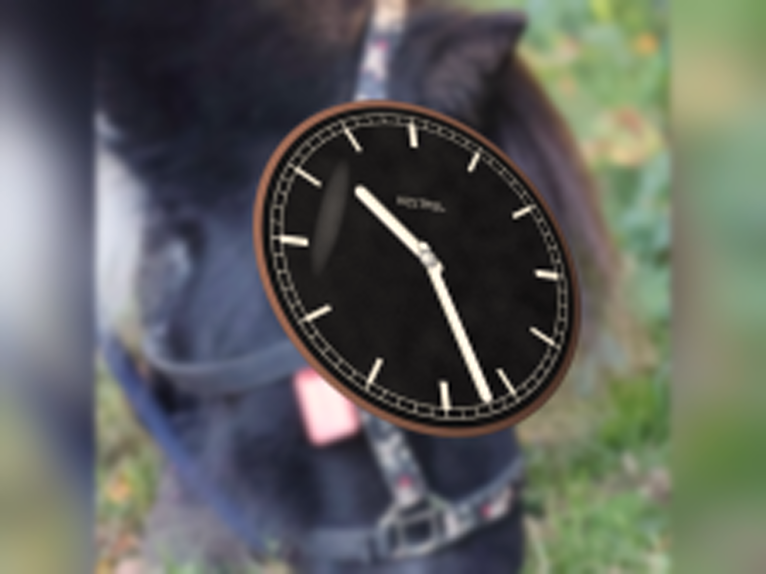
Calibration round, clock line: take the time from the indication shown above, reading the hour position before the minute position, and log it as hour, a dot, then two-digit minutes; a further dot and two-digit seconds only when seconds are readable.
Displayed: 10.27
